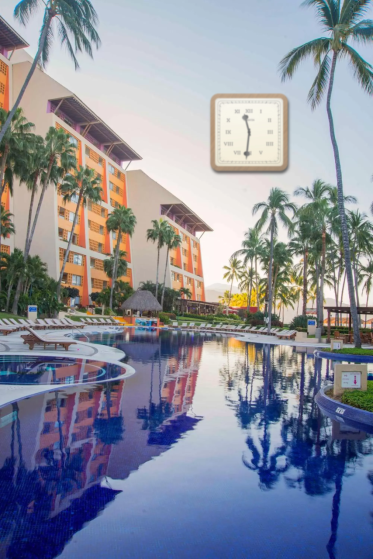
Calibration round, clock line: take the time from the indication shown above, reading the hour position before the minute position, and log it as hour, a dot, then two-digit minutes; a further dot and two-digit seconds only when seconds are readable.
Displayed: 11.31
